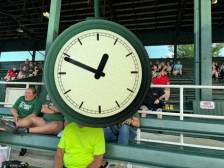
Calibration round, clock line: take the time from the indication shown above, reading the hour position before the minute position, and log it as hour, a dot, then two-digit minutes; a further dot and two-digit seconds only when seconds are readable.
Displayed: 12.49
